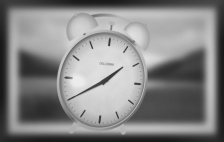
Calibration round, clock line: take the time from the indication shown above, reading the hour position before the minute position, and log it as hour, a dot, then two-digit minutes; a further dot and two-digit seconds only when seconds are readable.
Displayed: 1.40
